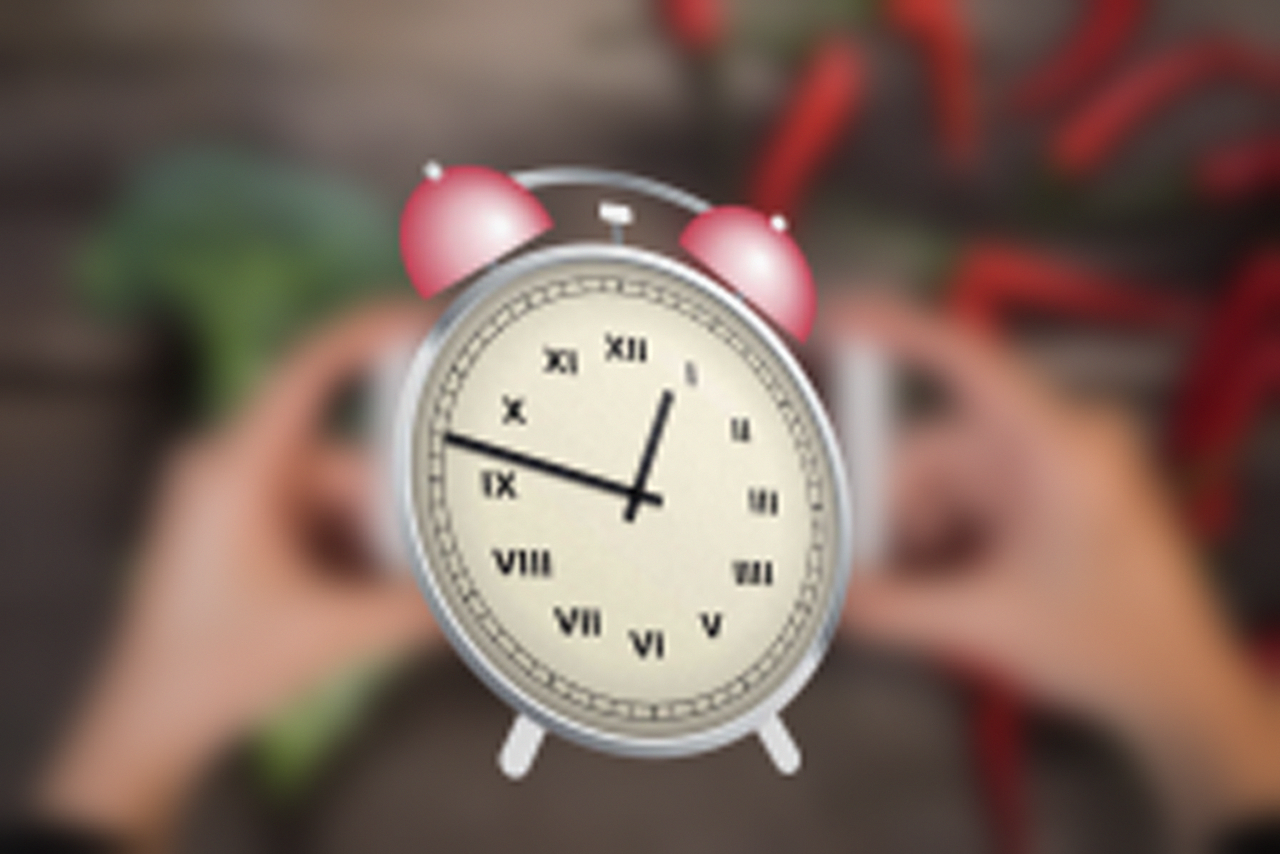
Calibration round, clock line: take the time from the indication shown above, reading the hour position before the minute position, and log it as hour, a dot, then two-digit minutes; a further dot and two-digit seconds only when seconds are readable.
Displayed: 12.47
